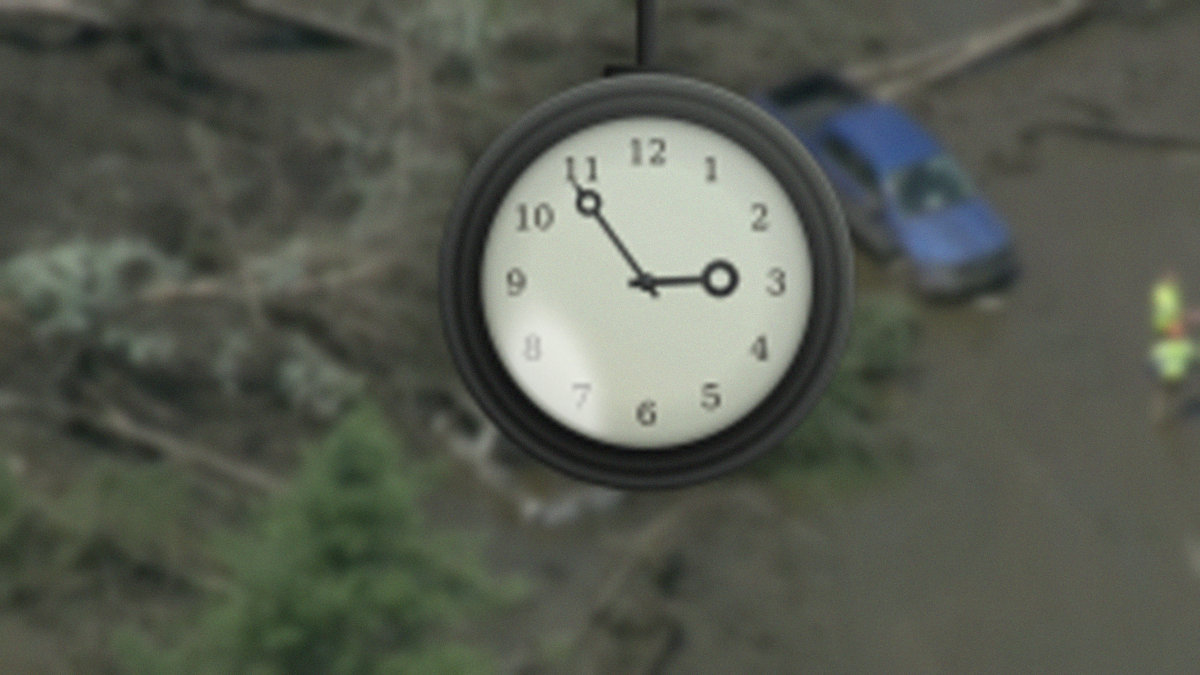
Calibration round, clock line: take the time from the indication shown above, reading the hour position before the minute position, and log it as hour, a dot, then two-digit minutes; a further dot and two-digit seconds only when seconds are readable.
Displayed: 2.54
